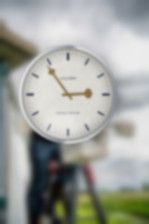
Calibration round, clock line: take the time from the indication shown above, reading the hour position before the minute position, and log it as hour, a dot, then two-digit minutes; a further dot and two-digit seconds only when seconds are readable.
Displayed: 2.54
